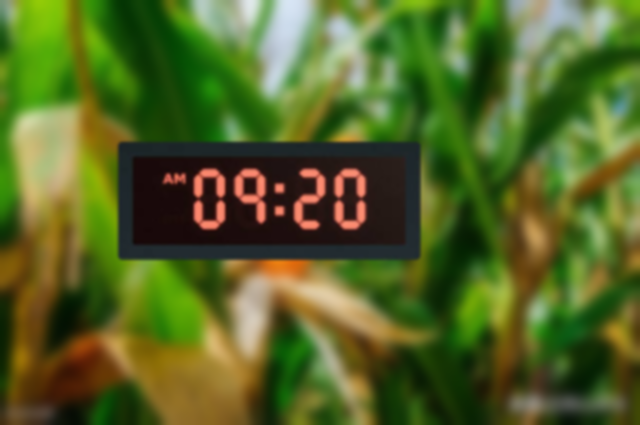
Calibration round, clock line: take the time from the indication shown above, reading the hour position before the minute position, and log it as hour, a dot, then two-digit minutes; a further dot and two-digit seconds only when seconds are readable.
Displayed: 9.20
